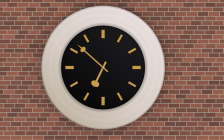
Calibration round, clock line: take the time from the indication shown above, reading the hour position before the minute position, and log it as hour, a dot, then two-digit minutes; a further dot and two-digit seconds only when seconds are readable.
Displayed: 6.52
